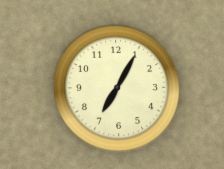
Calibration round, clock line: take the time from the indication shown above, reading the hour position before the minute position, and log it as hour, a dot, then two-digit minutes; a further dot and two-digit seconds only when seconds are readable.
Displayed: 7.05
